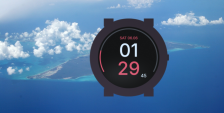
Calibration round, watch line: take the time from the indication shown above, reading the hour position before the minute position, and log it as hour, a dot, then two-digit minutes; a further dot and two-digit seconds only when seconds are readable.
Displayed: 1.29
